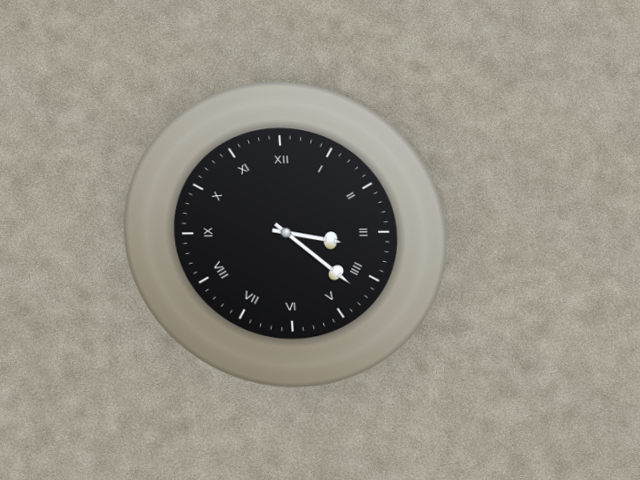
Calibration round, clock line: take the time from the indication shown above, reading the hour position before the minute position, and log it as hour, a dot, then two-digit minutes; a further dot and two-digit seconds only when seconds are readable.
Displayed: 3.22
